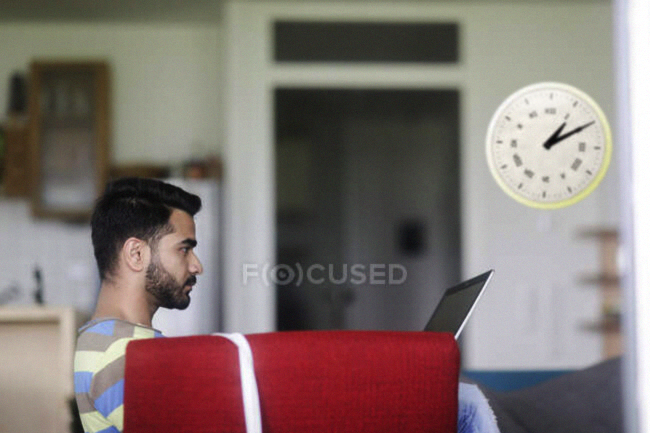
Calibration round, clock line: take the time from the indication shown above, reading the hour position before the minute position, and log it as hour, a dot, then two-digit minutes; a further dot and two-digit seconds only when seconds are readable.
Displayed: 1.10
